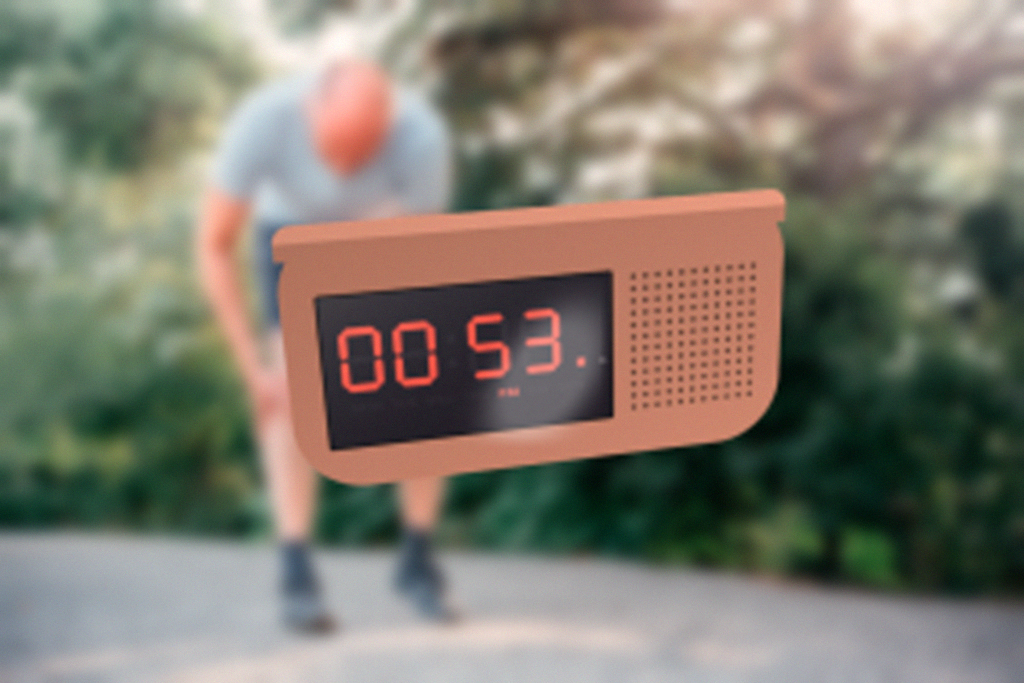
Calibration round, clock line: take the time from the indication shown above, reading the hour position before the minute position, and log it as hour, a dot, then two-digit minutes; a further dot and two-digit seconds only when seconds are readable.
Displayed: 0.53
